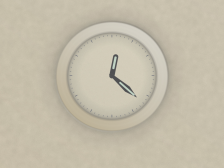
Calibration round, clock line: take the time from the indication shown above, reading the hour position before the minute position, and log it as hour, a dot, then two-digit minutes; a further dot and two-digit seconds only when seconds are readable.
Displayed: 12.22
